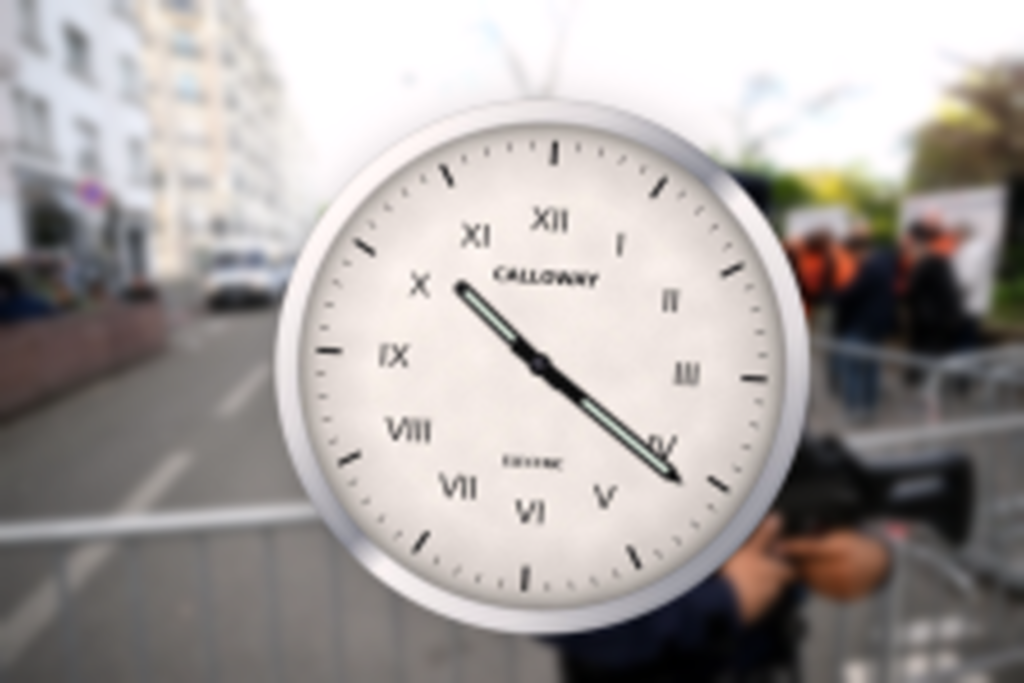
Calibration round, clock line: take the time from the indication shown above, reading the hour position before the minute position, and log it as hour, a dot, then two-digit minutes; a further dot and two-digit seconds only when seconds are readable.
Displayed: 10.21
